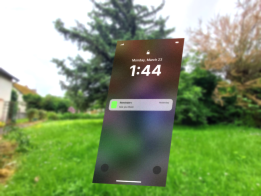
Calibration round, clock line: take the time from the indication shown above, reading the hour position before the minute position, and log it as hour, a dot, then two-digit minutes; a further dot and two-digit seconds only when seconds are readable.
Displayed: 1.44
